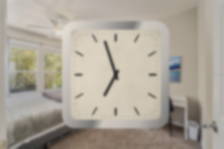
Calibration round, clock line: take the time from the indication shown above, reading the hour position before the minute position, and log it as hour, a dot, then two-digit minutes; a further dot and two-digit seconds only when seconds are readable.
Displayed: 6.57
